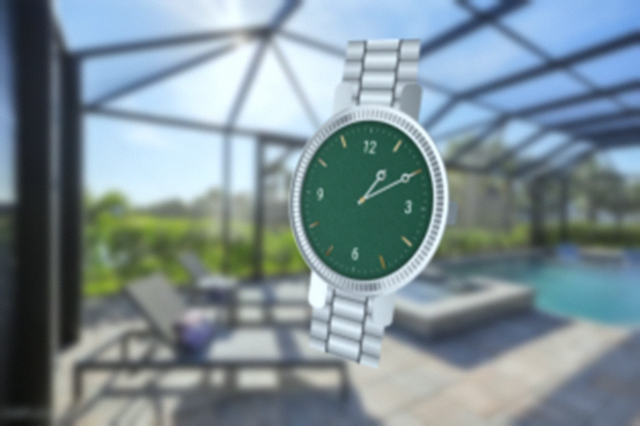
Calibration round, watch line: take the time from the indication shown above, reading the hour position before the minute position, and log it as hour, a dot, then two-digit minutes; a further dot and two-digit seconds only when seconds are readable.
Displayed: 1.10
